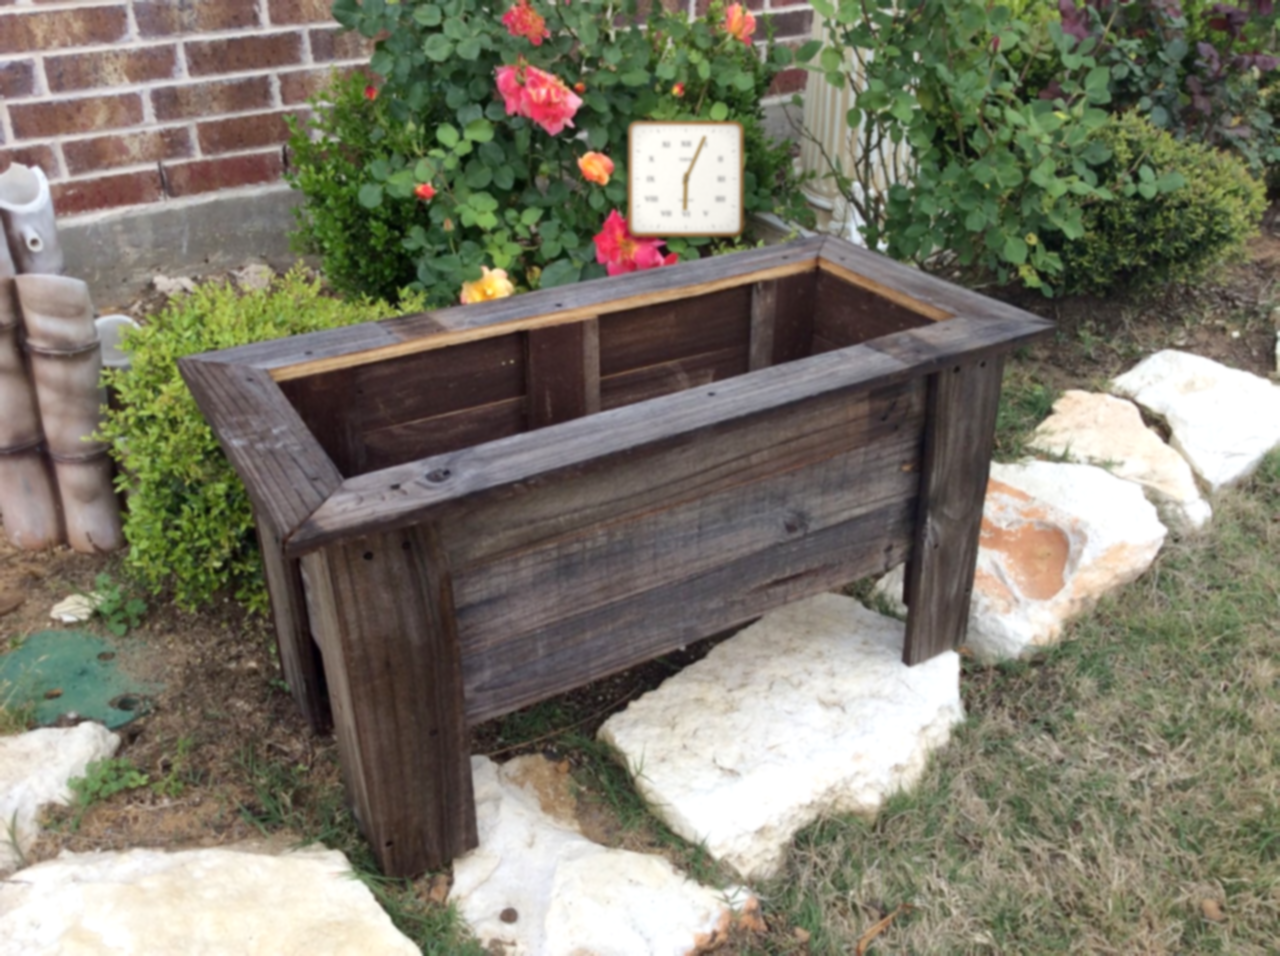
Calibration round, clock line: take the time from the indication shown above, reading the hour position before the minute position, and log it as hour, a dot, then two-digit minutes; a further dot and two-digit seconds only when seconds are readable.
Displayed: 6.04
